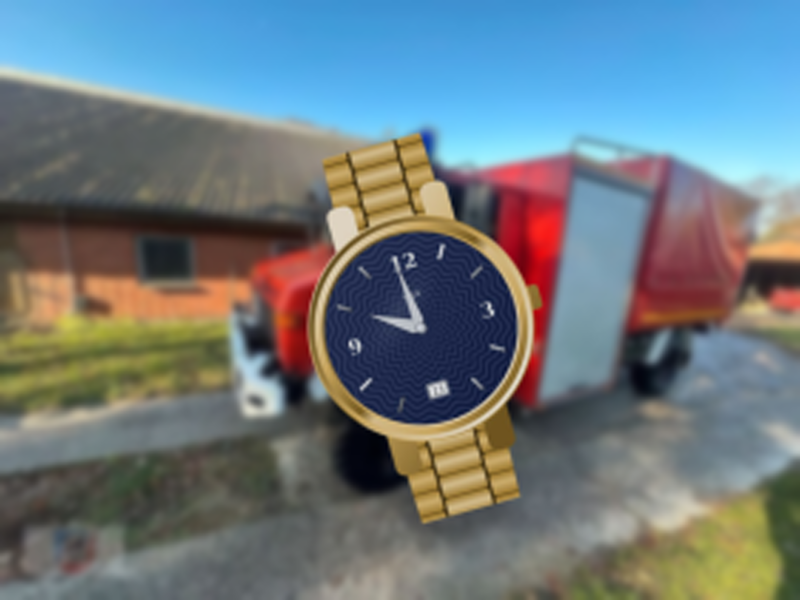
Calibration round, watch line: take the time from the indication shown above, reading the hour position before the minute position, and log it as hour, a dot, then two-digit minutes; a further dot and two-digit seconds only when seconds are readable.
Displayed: 9.59
